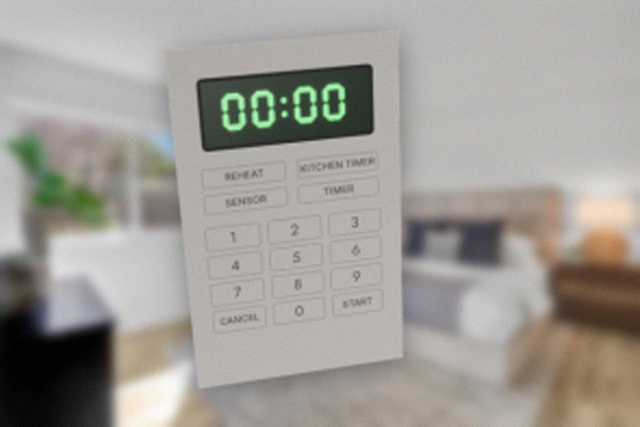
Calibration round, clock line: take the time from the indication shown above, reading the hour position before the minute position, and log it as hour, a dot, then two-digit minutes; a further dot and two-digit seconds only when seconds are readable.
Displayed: 0.00
